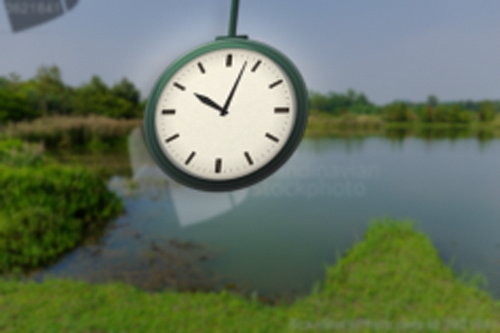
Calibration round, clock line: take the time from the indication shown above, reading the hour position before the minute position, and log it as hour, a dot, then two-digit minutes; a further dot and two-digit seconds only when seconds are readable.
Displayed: 10.03
